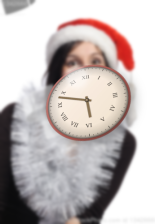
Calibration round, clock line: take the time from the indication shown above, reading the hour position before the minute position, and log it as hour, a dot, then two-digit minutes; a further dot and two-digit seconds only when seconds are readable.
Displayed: 5.48
